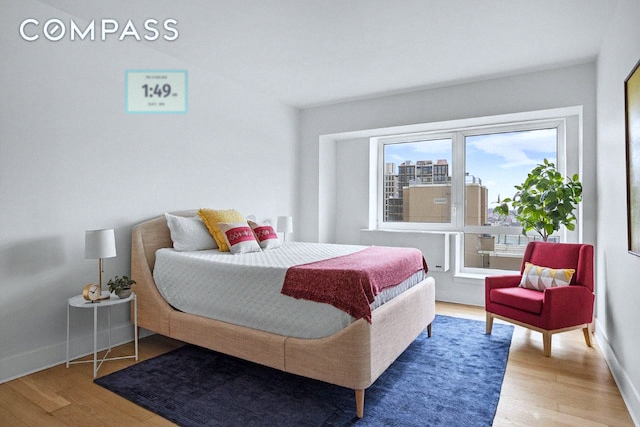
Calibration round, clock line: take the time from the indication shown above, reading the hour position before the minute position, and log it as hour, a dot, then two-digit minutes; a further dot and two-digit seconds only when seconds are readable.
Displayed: 1.49
